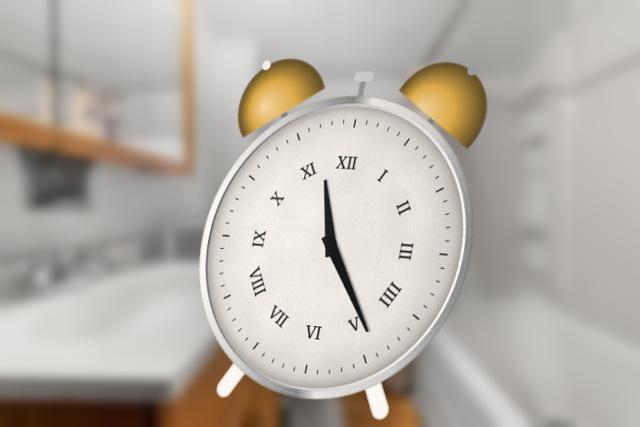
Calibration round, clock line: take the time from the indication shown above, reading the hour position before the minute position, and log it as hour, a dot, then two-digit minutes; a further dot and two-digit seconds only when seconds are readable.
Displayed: 11.24
